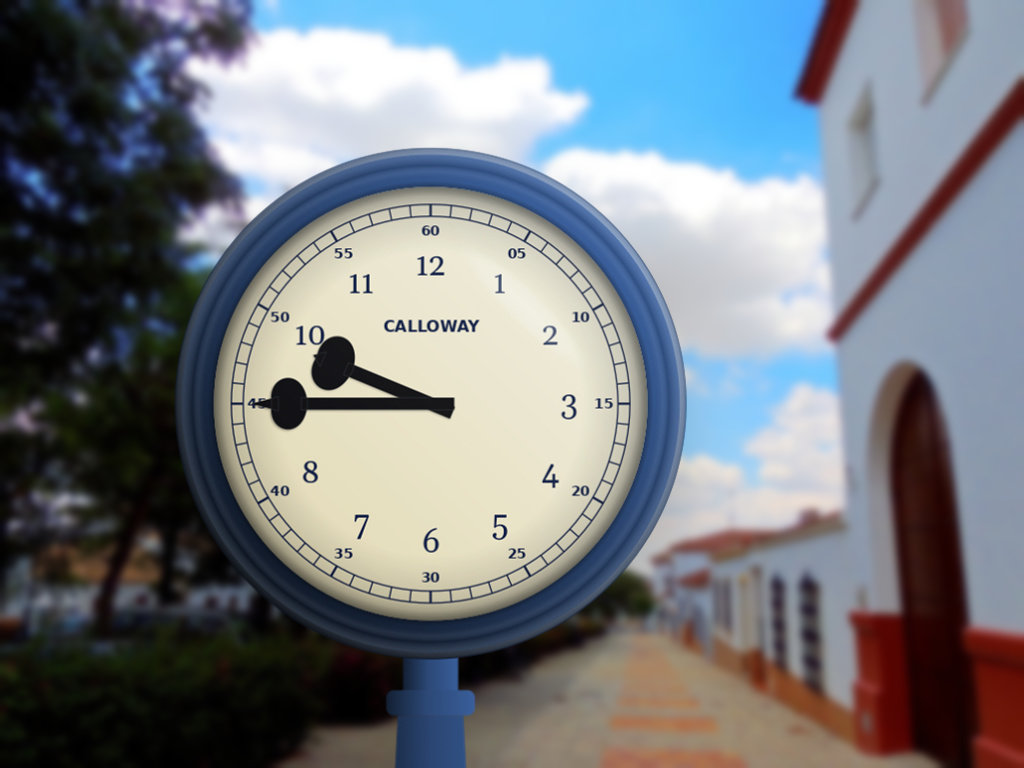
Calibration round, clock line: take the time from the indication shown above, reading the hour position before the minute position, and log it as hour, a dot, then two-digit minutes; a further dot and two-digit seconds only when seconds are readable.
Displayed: 9.45
